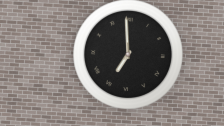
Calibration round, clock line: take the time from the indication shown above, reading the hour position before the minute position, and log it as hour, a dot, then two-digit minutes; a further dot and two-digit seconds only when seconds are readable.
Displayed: 6.59
